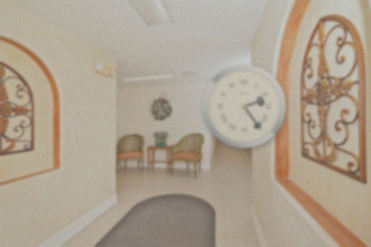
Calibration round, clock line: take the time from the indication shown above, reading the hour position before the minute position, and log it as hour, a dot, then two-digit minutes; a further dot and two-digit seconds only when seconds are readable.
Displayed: 2.24
